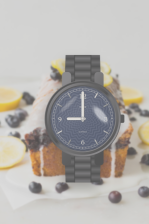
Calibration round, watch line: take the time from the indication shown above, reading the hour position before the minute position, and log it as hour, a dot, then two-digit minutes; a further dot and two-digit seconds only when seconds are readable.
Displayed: 9.00
